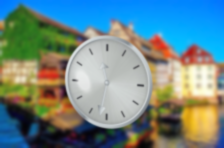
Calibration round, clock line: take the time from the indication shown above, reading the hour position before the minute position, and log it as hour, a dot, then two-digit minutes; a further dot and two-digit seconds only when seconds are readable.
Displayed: 11.32
